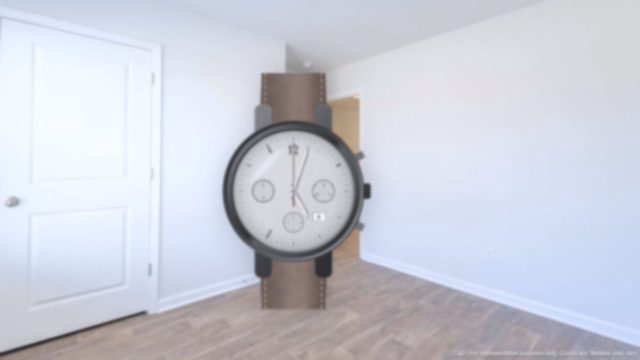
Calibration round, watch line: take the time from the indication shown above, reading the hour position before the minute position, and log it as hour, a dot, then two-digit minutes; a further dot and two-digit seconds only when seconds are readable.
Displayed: 5.03
